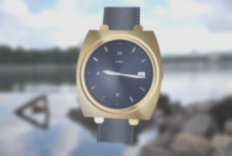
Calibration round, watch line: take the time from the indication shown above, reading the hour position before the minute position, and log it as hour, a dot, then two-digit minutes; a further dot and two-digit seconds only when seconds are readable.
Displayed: 9.16
